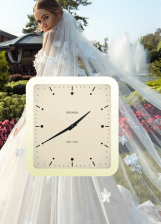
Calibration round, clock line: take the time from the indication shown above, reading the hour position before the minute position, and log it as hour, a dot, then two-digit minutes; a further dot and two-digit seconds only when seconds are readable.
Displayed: 1.40
